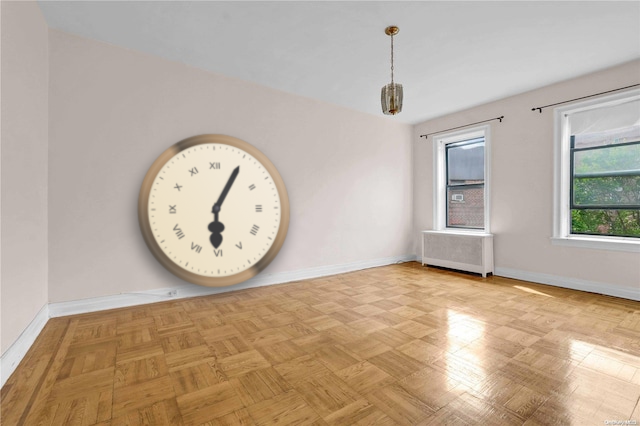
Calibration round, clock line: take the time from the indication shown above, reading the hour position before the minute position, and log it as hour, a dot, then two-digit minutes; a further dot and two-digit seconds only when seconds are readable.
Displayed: 6.05
